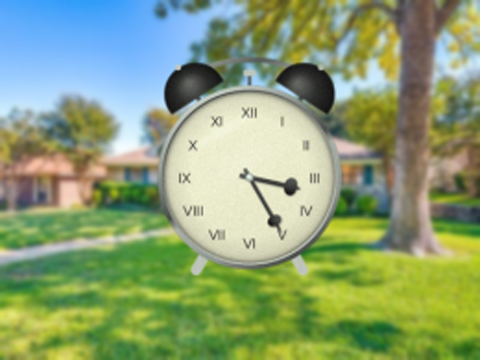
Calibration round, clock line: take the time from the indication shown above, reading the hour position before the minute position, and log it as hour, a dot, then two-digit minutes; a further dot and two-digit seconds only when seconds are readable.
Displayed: 3.25
